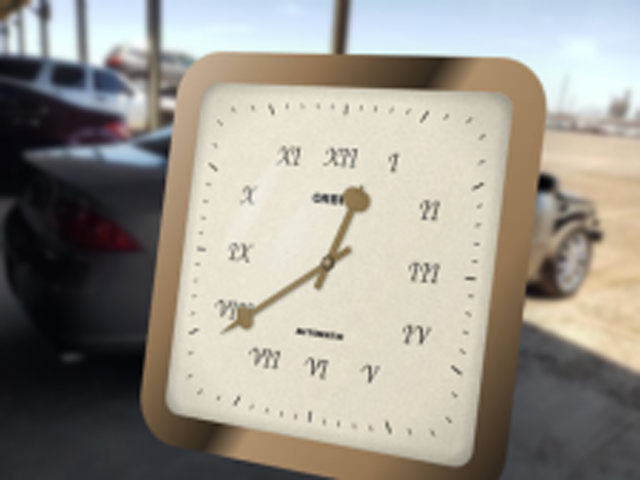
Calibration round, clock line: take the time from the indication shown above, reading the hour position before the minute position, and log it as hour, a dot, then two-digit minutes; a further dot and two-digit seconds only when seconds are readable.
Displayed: 12.39
